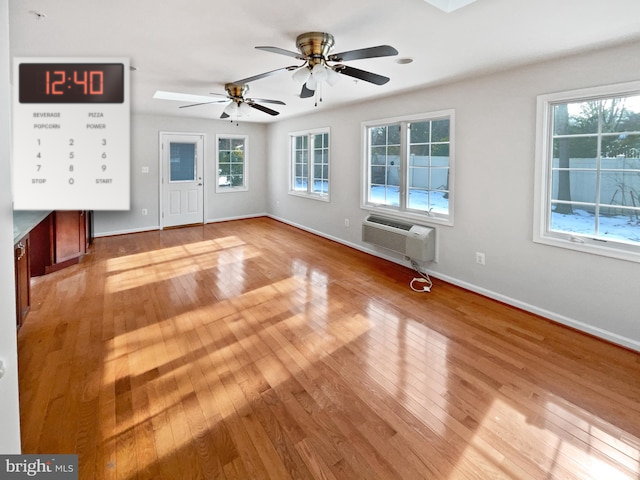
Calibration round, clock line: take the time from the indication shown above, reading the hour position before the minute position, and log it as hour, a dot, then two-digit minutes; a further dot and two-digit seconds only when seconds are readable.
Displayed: 12.40
